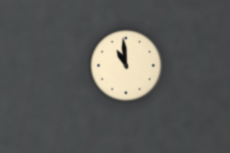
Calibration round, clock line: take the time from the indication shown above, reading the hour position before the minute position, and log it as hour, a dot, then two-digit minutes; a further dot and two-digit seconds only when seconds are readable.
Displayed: 10.59
